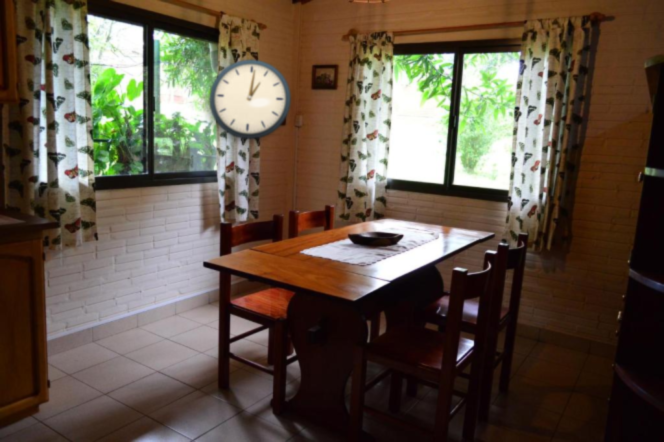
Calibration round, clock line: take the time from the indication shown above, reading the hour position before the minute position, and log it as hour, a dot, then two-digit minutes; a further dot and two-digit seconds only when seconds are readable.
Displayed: 1.01
